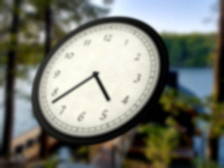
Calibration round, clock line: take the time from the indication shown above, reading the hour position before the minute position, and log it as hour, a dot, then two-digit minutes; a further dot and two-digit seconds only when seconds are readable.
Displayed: 4.38
